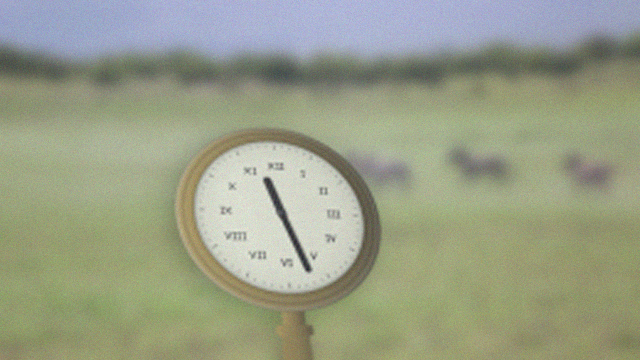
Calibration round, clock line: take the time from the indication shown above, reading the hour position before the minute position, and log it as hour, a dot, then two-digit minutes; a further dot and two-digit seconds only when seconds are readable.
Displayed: 11.27
